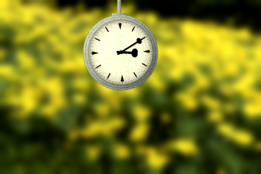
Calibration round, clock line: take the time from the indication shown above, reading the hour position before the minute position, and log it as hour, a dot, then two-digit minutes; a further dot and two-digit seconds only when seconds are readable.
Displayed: 3.10
